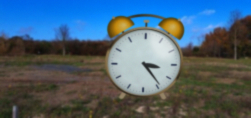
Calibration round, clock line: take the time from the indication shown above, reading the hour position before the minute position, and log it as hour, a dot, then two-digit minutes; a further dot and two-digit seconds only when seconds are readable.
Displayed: 3.24
